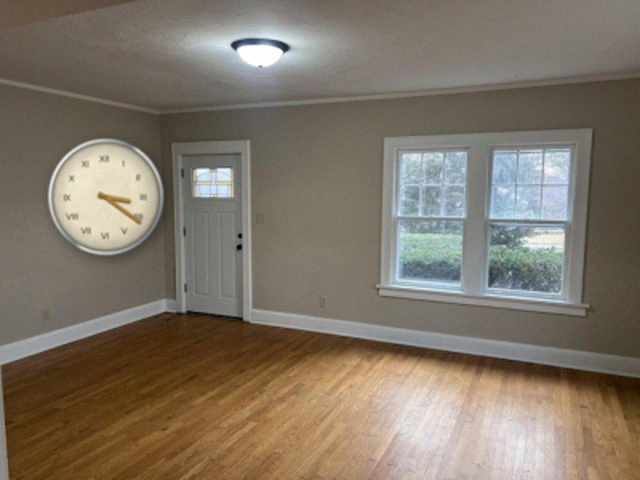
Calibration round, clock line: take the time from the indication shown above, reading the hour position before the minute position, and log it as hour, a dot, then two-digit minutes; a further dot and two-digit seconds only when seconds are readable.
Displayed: 3.21
